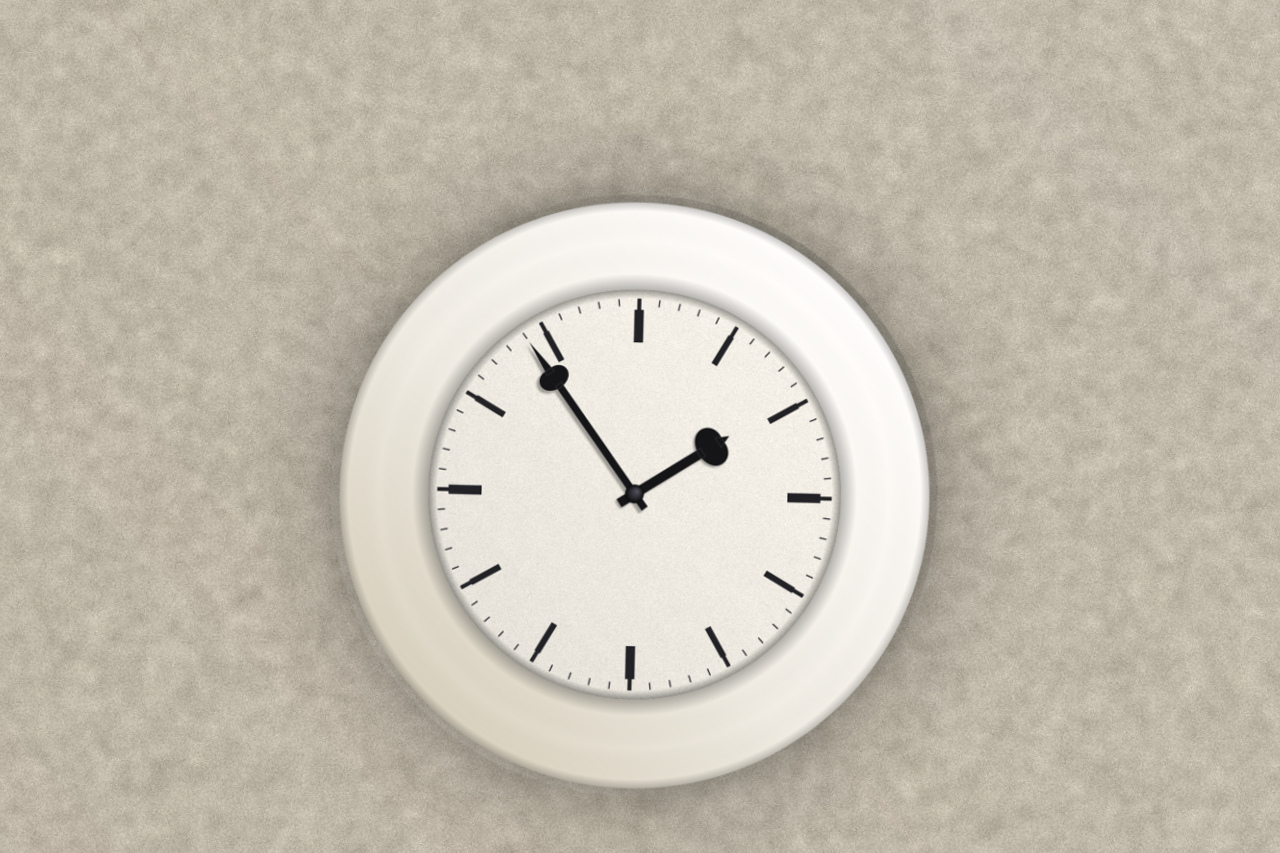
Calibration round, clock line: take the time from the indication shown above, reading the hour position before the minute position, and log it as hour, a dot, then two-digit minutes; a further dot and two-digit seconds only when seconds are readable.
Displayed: 1.54
